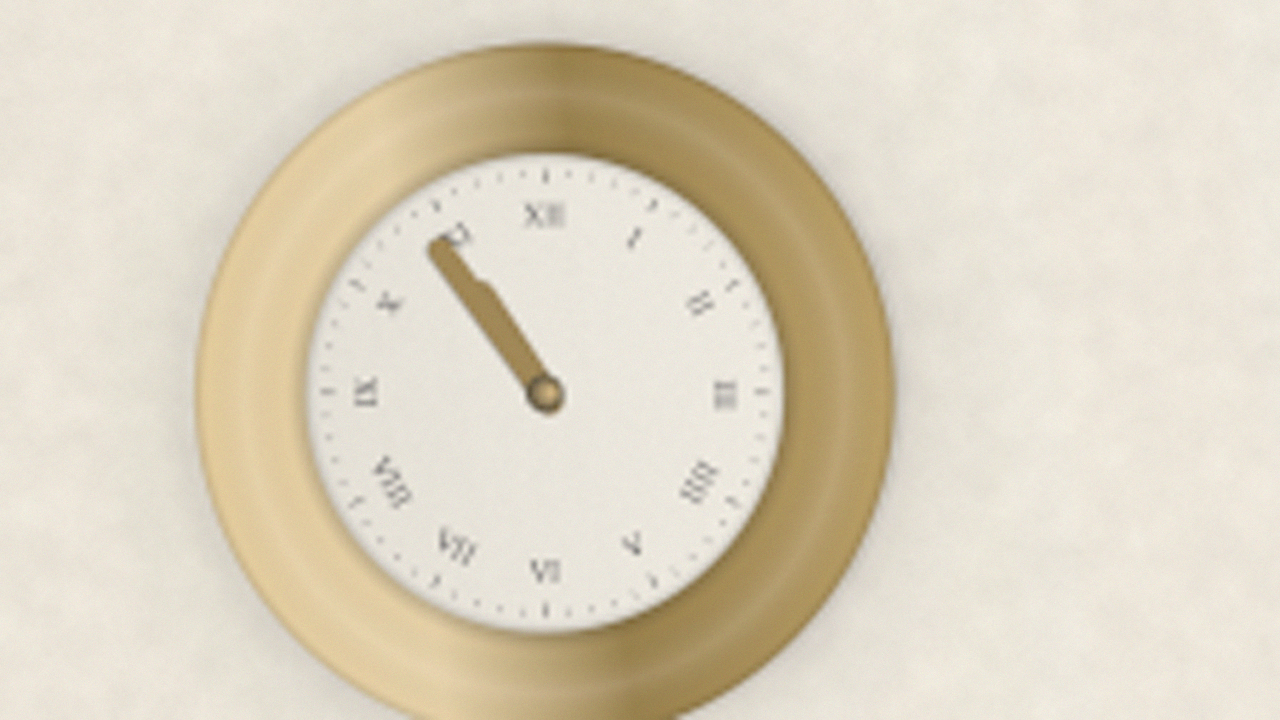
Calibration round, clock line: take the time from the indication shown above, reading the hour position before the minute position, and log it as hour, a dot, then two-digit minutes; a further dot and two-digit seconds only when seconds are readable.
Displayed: 10.54
